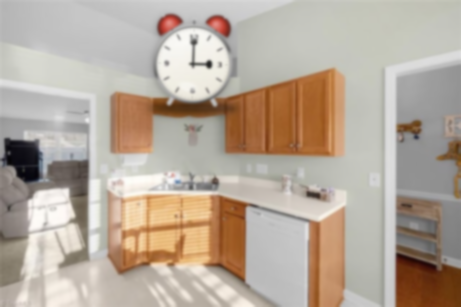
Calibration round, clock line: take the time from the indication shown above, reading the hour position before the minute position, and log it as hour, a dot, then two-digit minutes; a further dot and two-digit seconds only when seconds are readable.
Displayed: 3.00
